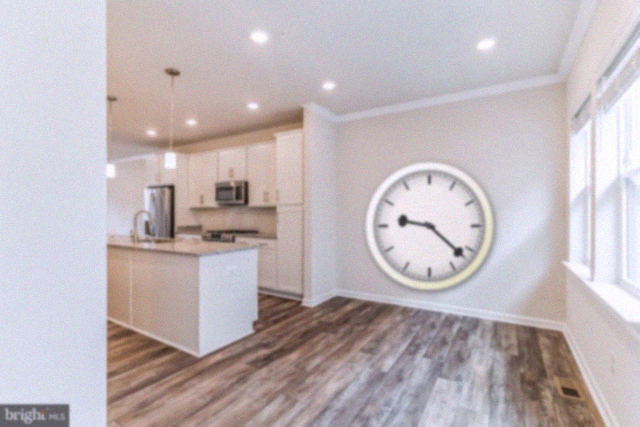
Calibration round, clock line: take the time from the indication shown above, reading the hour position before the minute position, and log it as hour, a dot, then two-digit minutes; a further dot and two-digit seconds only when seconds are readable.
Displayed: 9.22
